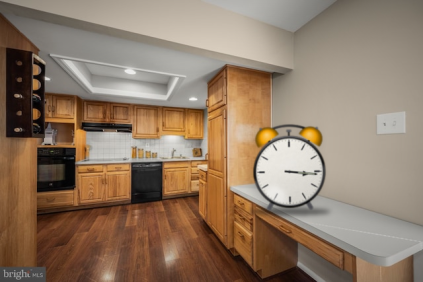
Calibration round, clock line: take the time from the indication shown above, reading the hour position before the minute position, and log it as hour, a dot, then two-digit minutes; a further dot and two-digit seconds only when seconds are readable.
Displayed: 3.16
